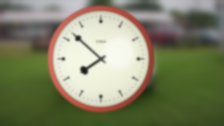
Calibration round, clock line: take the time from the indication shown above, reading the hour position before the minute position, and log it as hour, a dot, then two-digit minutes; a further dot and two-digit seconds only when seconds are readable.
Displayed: 7.52
